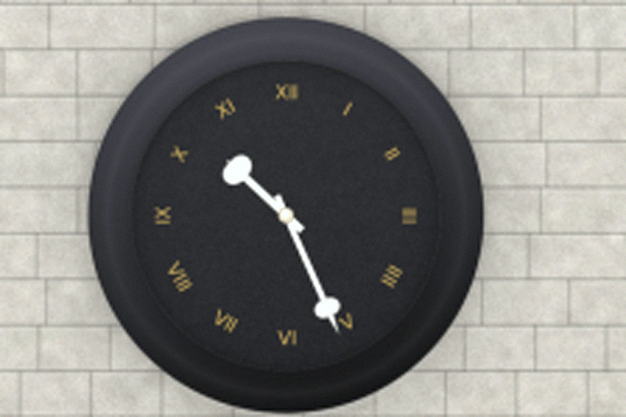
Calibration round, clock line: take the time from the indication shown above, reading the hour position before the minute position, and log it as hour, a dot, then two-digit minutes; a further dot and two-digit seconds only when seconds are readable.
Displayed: 10.26
